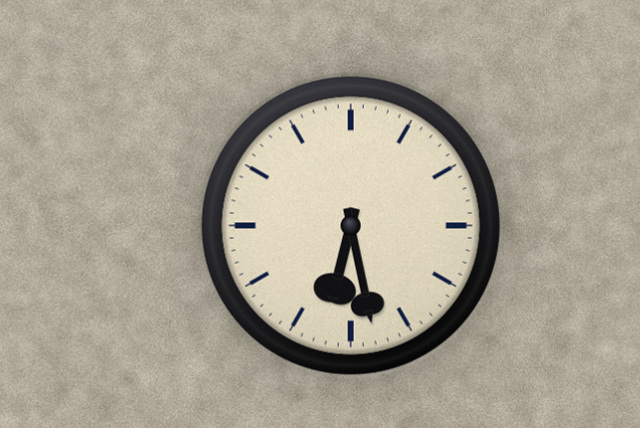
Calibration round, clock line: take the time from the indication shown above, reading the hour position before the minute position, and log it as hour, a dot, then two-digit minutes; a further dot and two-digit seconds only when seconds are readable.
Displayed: 6.28
